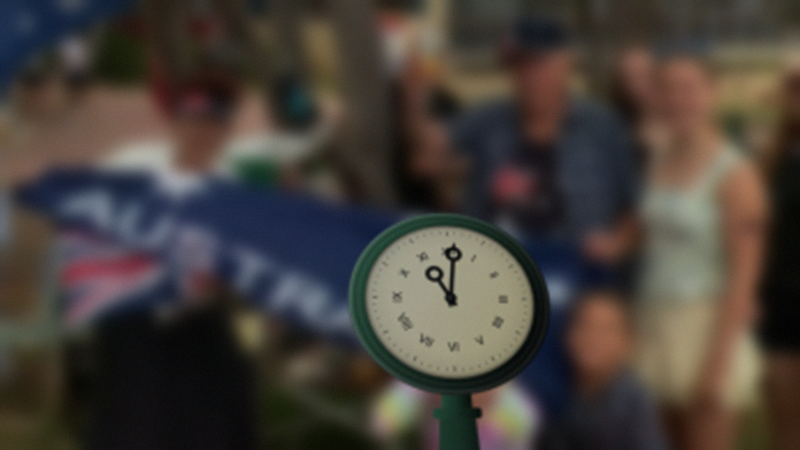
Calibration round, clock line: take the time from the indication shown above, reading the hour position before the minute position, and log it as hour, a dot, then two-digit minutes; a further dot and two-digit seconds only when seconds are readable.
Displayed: 11.01
